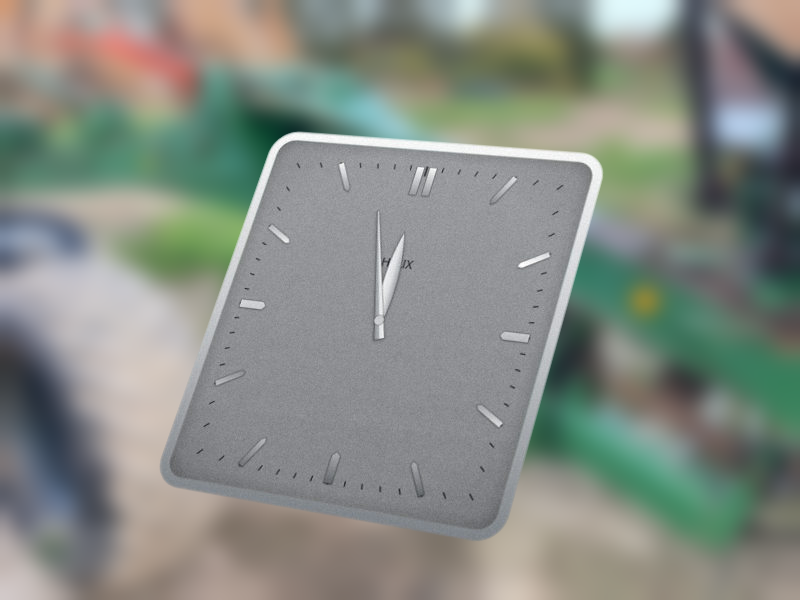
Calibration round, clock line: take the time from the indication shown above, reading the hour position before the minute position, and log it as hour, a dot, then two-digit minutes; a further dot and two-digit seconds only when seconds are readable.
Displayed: 11.57
